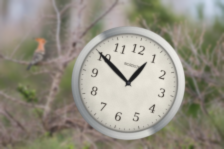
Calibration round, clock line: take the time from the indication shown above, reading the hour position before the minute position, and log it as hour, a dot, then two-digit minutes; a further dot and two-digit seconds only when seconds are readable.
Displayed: 12.50
